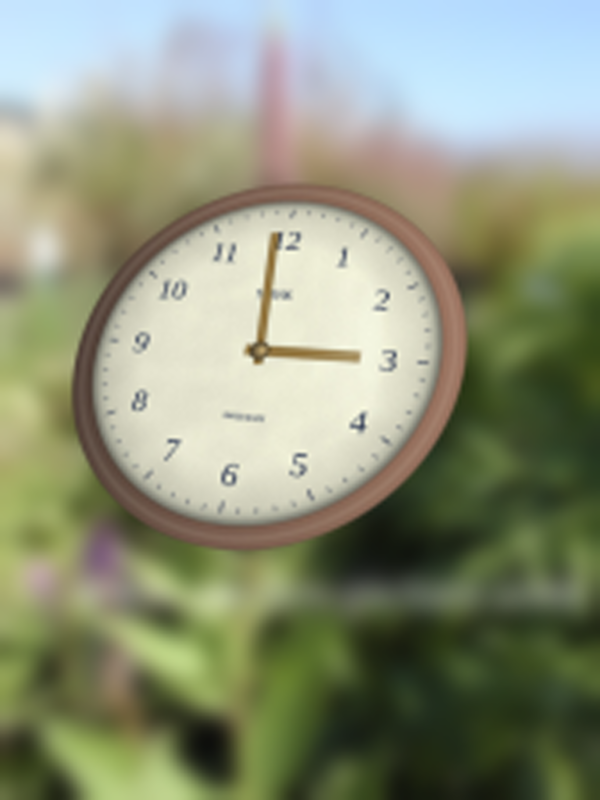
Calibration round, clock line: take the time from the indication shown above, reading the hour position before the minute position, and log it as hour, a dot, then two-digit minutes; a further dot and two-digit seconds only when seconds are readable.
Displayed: 2.59
